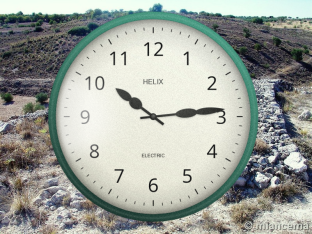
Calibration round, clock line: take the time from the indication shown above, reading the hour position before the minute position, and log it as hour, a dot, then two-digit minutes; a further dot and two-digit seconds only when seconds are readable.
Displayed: 10.14
